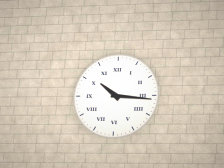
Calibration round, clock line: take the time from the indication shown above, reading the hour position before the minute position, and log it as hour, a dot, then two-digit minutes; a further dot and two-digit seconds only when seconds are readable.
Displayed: 10.16
